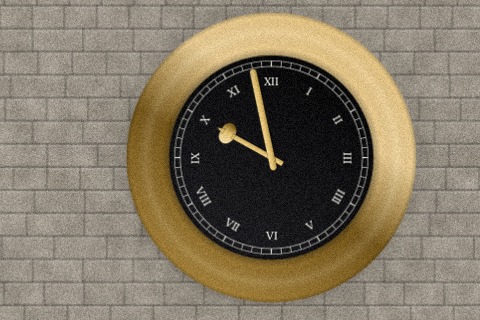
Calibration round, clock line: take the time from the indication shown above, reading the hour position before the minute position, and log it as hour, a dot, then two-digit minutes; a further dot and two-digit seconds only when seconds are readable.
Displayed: 9.58
